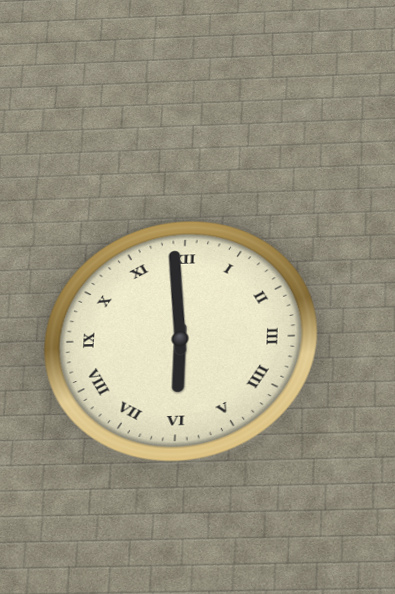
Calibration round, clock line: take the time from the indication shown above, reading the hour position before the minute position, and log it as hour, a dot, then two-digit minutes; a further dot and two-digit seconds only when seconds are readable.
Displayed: 5.59
